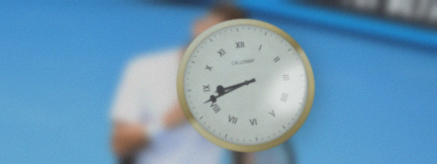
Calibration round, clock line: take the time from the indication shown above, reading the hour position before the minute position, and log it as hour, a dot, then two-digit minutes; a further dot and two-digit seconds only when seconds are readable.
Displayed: 8.42
